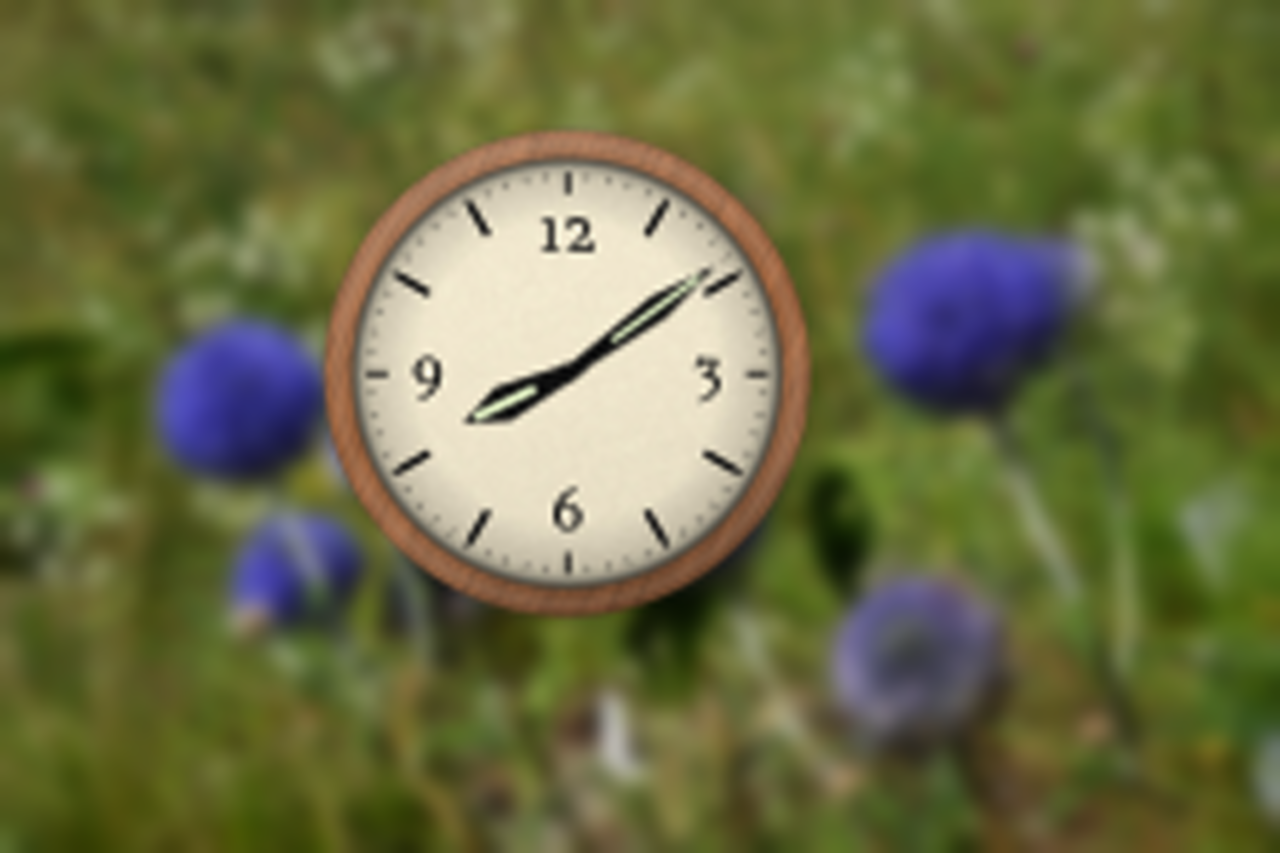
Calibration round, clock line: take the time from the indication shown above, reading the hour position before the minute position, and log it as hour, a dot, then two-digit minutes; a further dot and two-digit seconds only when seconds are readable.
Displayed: 8.09
